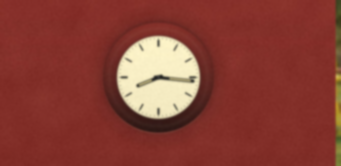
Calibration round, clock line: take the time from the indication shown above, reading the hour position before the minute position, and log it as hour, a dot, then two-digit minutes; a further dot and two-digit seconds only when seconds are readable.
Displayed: 8.16
